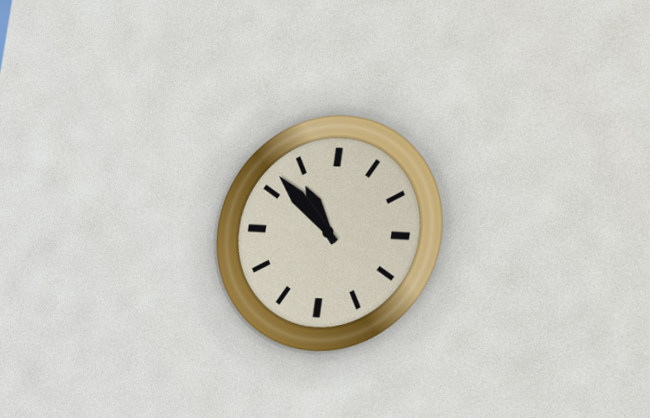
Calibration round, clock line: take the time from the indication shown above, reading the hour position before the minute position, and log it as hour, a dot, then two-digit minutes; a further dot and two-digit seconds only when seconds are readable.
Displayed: 10.52
